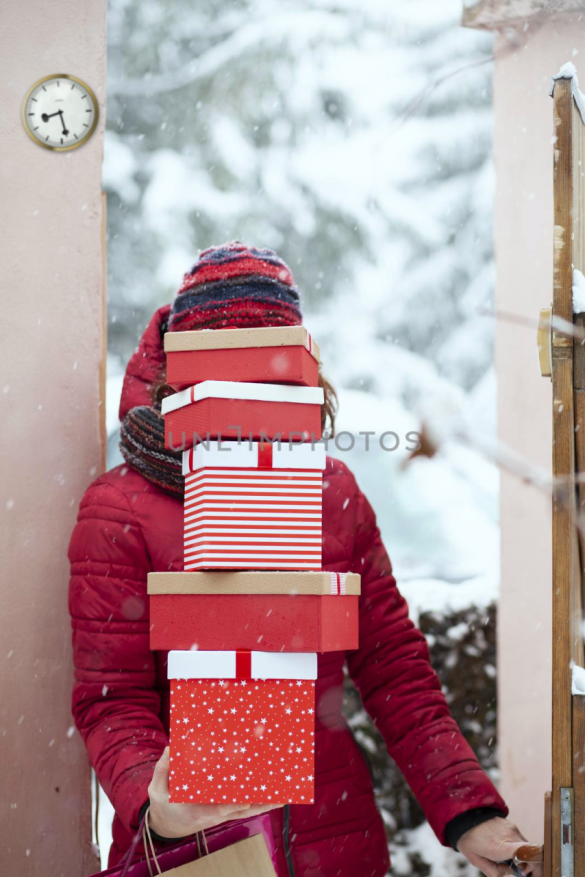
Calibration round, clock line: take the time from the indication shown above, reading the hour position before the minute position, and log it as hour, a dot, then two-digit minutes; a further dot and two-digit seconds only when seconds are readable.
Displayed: 8.28
